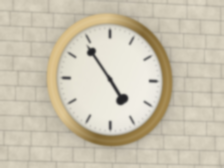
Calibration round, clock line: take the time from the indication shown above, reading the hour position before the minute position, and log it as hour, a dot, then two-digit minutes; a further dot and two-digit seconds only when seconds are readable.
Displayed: 4.54
